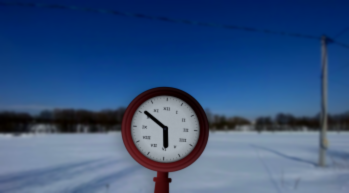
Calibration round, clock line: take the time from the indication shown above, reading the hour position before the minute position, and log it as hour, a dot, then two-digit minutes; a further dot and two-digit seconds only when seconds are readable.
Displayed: 5.51
